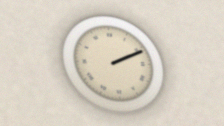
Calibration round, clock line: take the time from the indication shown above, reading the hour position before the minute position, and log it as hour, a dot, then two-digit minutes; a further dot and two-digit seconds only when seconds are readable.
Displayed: 2.11
